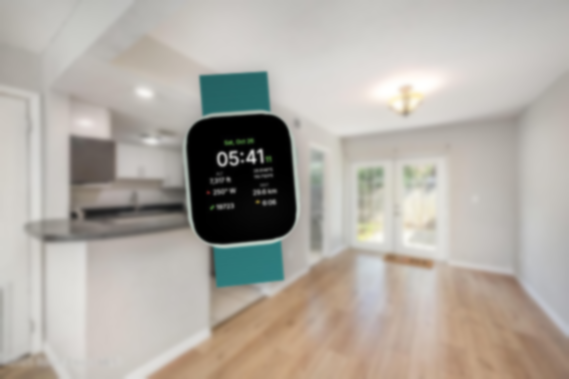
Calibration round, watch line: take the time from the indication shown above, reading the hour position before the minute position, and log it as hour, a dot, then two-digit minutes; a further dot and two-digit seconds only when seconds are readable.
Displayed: 5.41
